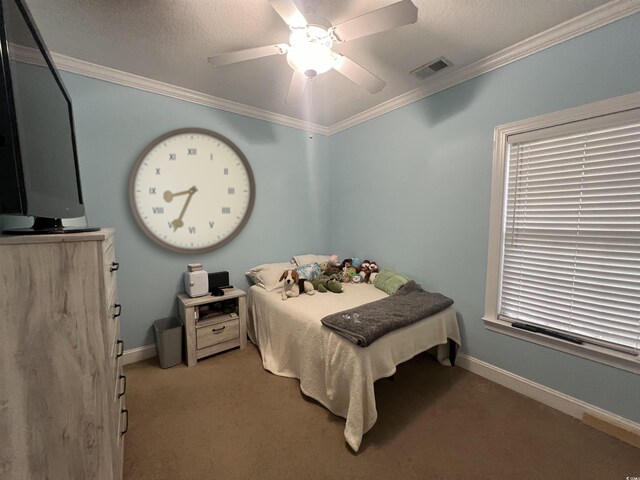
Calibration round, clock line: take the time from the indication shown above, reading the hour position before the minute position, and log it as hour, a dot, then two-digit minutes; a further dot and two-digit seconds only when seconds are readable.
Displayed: 8.34
